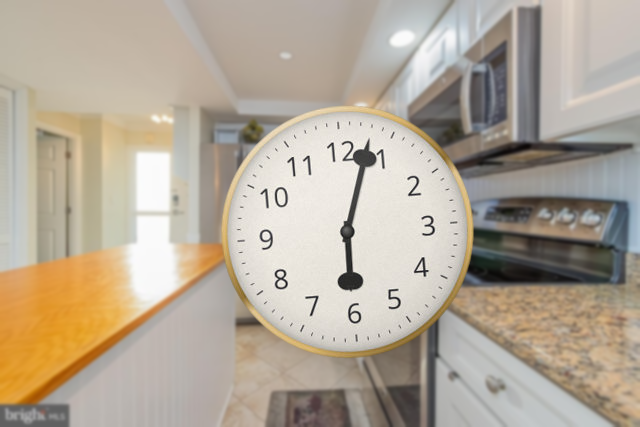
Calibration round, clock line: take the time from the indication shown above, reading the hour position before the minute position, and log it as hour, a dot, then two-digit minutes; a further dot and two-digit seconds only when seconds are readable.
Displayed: 6.03
